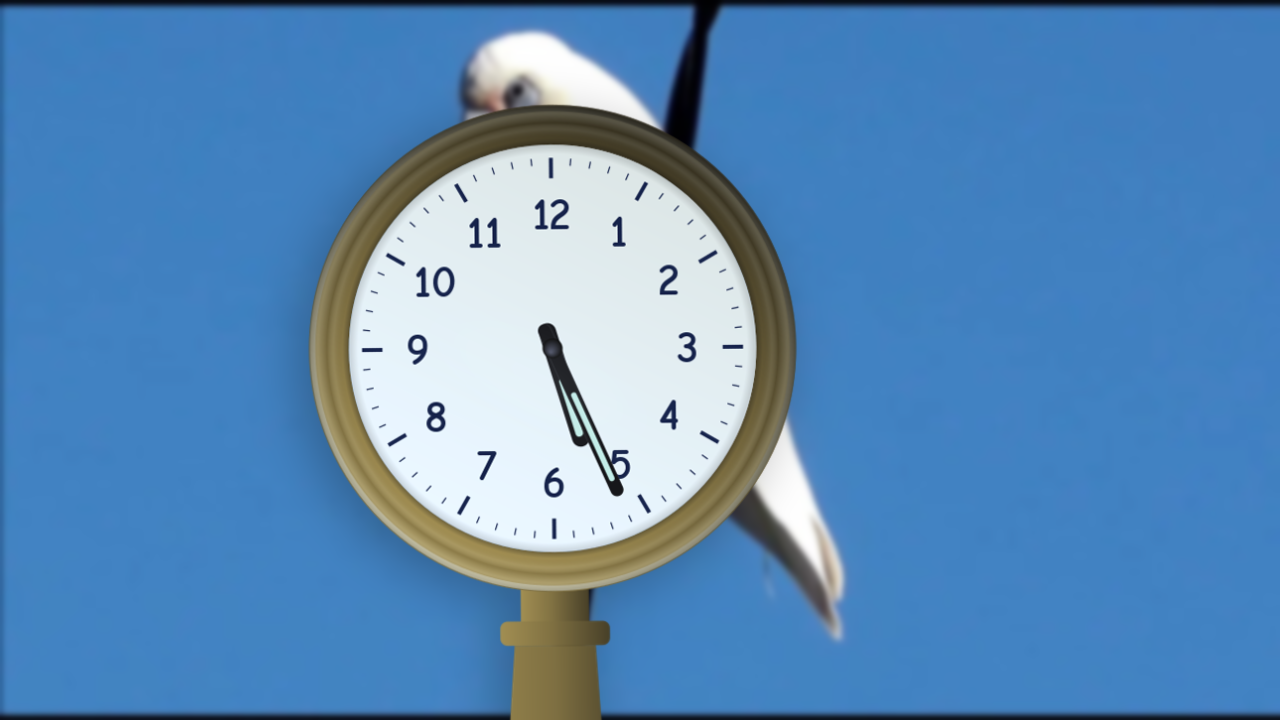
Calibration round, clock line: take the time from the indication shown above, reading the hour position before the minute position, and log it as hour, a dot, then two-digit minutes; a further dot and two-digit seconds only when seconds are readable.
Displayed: 5.26
